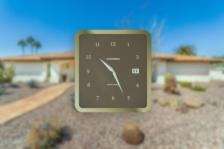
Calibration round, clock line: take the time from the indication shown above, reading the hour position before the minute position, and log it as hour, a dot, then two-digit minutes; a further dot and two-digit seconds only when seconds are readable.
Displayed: 10.26
